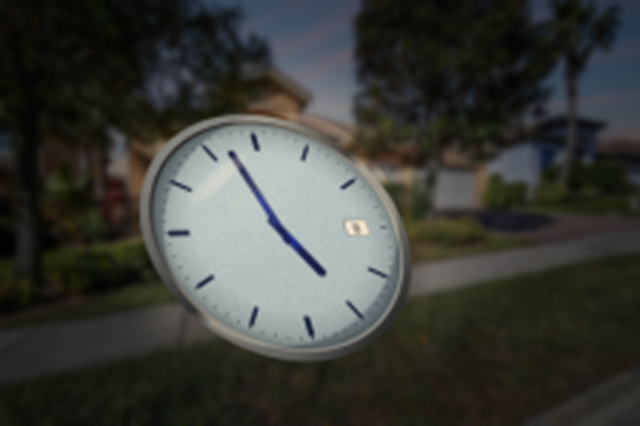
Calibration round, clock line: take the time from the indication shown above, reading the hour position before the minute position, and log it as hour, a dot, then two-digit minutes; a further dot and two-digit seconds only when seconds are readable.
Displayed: 4.57
